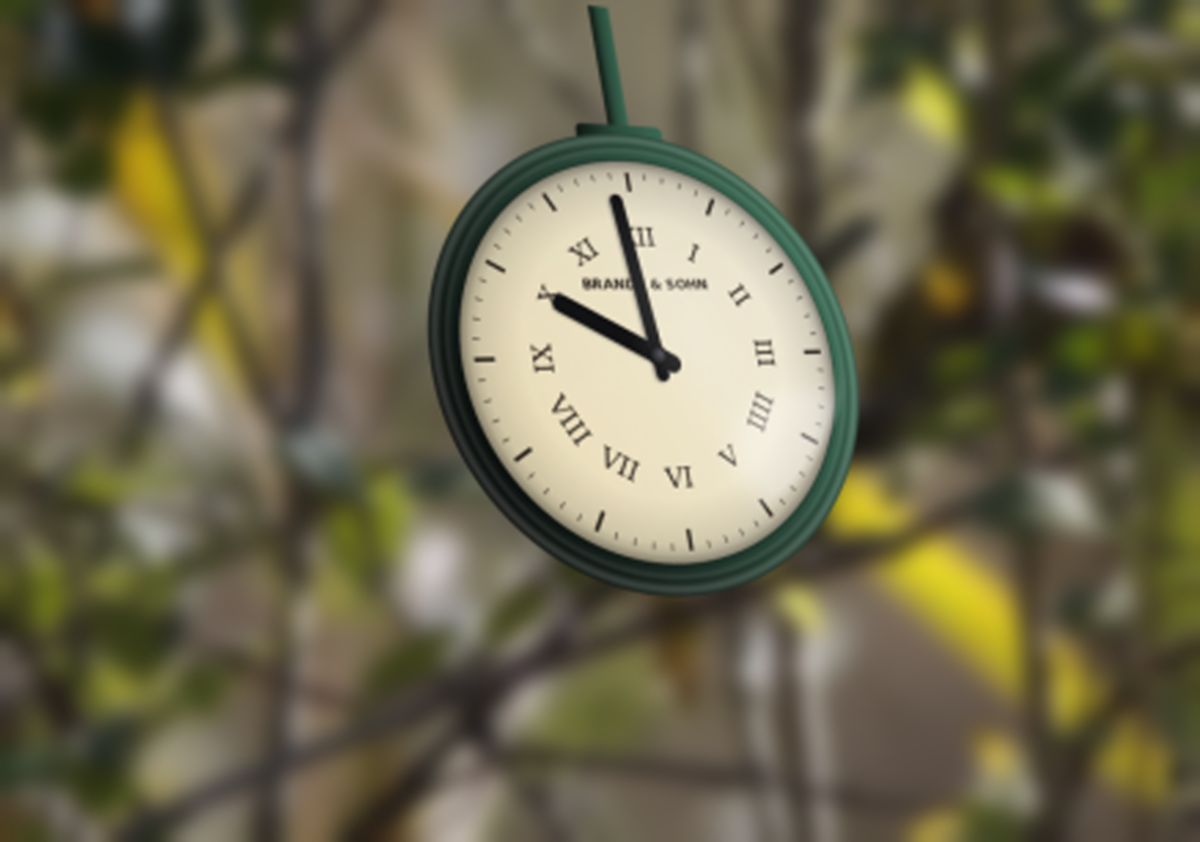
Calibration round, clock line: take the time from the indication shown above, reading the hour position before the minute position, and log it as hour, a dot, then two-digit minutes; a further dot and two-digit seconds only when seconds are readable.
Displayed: 9.59
